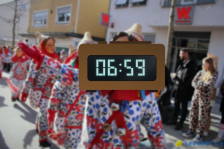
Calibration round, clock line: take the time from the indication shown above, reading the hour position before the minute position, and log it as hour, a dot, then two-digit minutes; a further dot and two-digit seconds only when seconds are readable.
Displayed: 6.59
